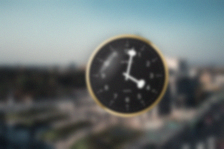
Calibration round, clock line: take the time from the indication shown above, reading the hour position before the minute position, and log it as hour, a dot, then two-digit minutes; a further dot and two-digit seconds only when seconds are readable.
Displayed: 4.02
